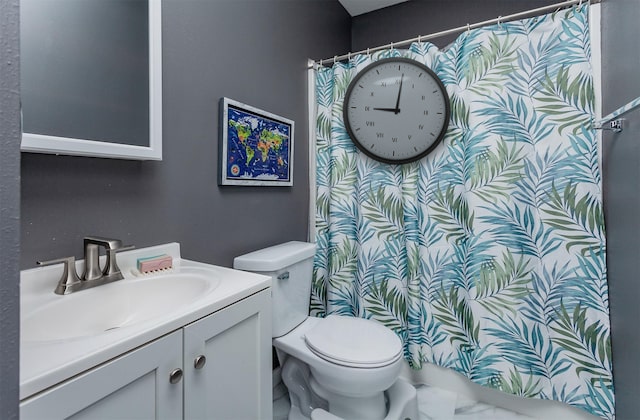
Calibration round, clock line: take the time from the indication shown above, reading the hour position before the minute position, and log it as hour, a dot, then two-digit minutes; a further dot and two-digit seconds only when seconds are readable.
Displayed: 9.01
